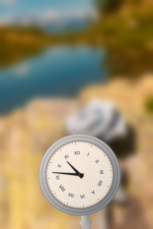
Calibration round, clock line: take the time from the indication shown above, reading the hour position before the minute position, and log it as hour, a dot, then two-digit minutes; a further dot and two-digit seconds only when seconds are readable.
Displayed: 10.47
